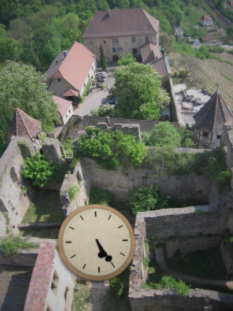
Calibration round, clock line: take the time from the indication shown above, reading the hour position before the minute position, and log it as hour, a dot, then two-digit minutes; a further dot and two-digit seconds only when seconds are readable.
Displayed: 5.25
